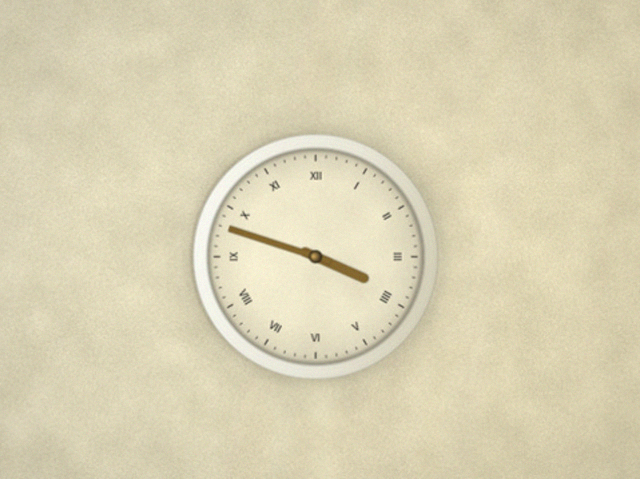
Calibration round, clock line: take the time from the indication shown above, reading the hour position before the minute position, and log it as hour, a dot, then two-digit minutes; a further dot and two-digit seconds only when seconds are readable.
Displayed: 3.48
